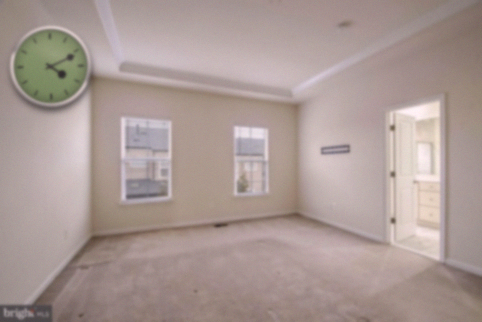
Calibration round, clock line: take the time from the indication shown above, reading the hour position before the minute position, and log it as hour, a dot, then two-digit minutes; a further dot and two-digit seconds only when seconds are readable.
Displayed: 4.11
